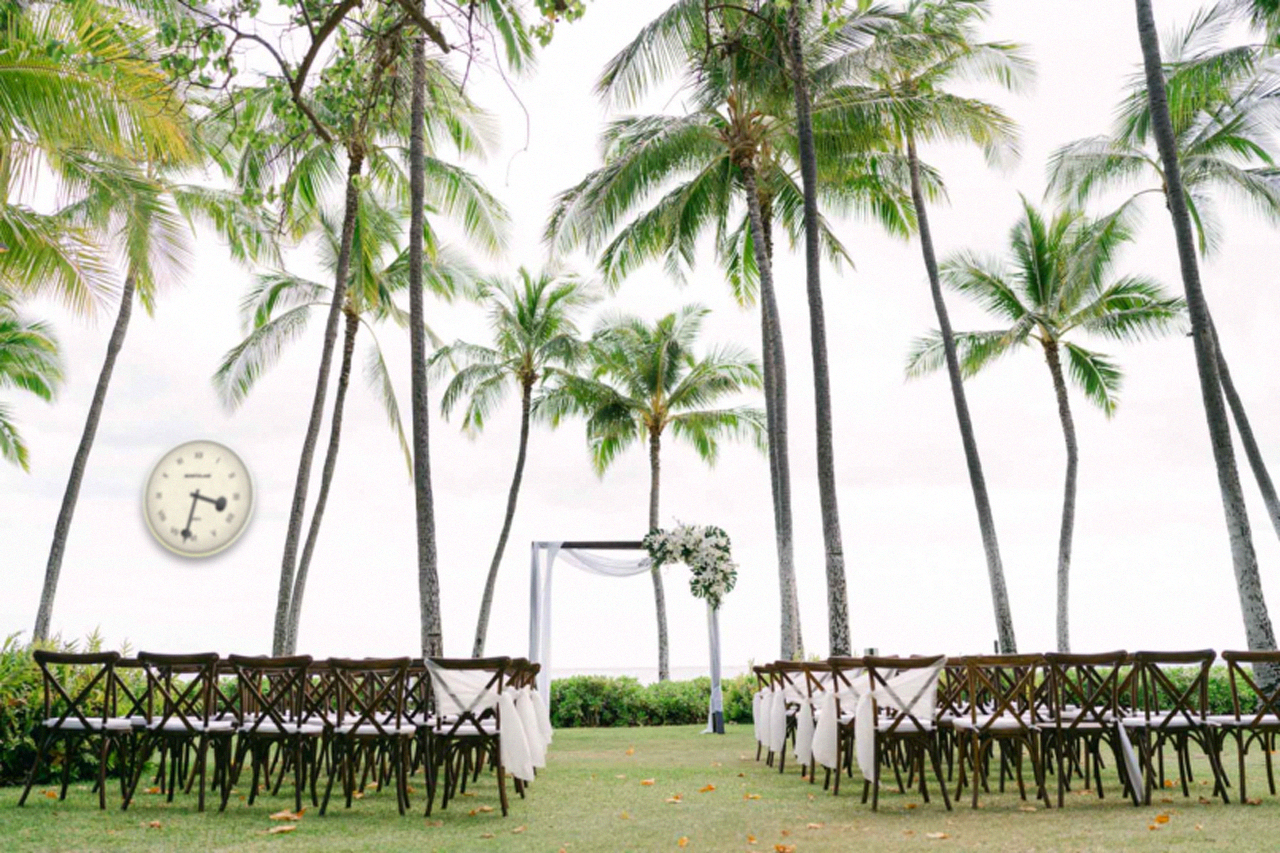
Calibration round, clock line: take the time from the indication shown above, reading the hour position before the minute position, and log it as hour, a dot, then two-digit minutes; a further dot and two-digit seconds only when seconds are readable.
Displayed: 3.32
